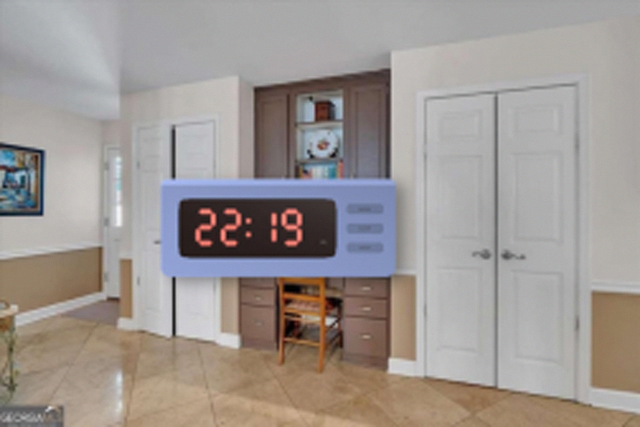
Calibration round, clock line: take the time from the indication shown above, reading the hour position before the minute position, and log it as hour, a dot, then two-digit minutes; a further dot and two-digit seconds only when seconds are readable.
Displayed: 22.19
